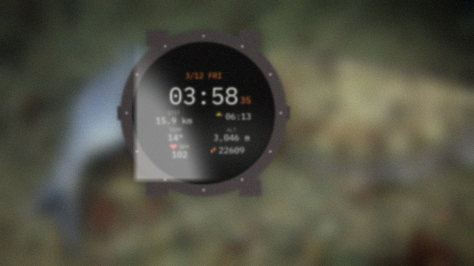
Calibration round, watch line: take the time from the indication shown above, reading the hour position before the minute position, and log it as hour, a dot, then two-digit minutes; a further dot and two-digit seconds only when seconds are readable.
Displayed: 3.58
